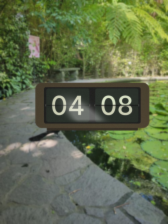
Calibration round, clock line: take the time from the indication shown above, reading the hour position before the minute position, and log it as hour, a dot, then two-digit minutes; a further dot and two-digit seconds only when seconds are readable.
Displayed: 4.08
